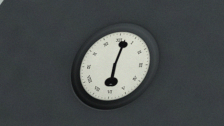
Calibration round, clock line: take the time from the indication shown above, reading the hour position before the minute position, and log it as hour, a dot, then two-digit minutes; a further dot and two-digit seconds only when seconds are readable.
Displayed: 6.02
